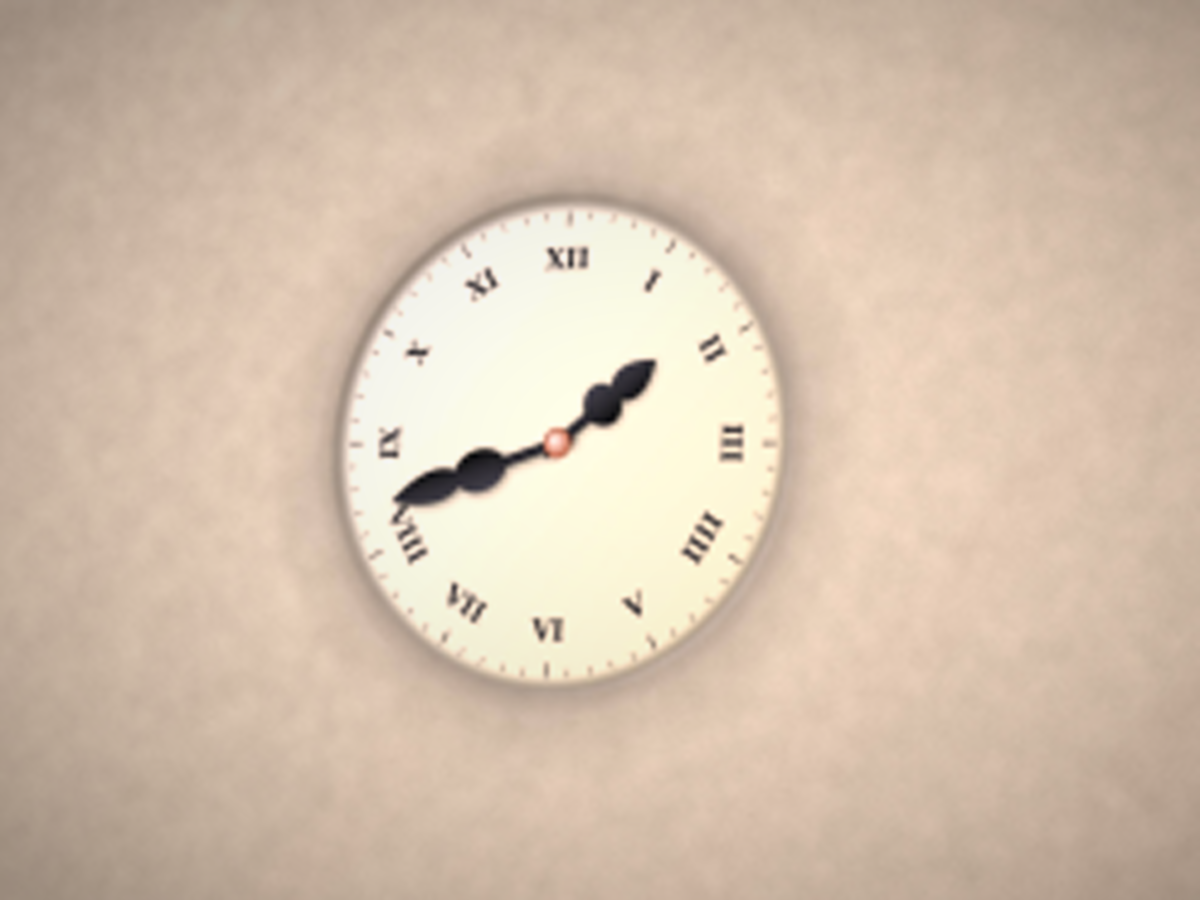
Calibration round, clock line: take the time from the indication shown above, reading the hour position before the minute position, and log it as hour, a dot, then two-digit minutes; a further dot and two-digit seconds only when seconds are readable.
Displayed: 1.42
